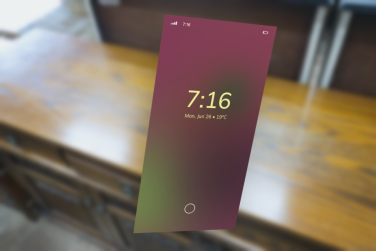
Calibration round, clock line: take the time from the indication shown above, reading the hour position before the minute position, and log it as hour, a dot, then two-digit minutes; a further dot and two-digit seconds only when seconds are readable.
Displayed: 7.16
